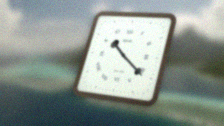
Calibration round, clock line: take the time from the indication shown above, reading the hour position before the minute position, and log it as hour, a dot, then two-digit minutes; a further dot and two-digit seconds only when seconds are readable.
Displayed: 10.21
